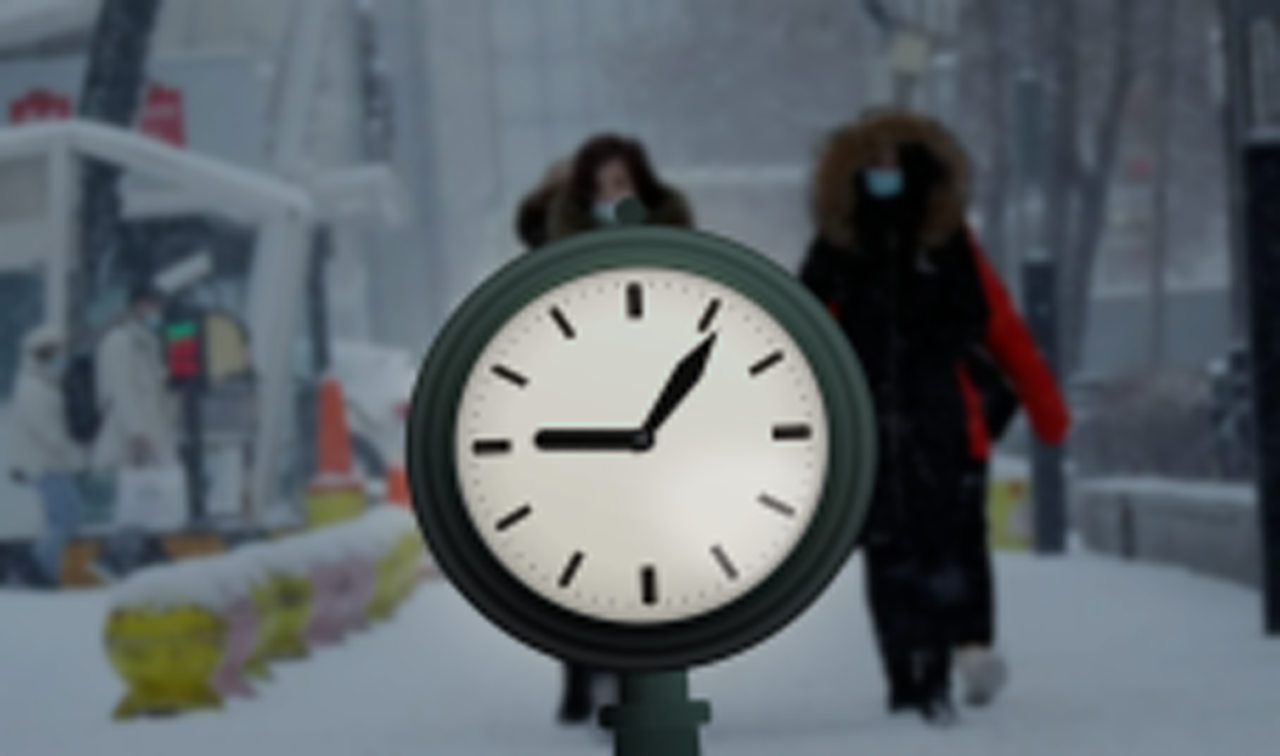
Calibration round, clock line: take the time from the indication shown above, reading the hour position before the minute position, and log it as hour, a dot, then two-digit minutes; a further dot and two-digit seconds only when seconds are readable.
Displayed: 9.06
